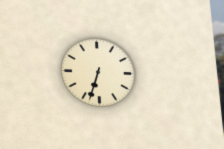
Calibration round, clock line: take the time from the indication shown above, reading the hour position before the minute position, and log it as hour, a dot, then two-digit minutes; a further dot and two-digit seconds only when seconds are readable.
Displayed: 6.33
